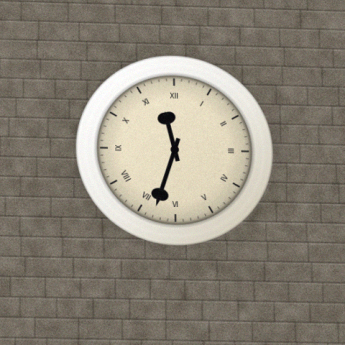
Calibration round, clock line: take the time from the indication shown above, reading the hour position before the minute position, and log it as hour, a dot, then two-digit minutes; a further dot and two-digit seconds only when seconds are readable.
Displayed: 11.33
